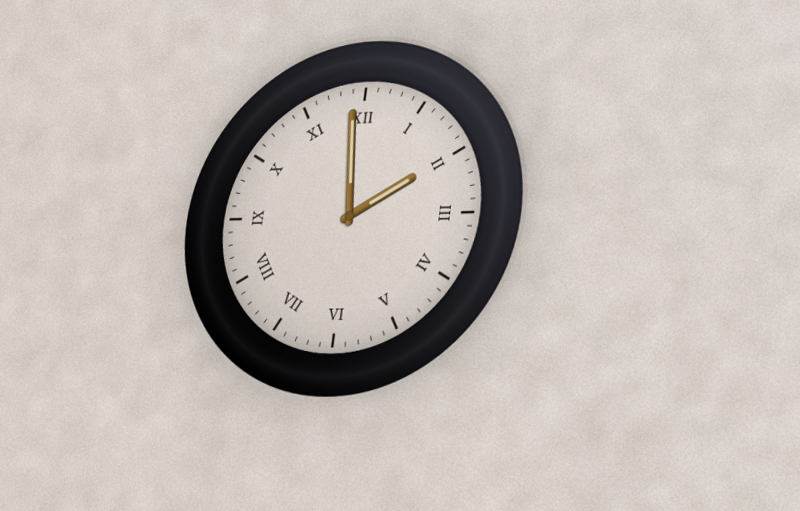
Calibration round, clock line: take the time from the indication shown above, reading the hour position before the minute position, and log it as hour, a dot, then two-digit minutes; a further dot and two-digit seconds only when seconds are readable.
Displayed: 1.59
